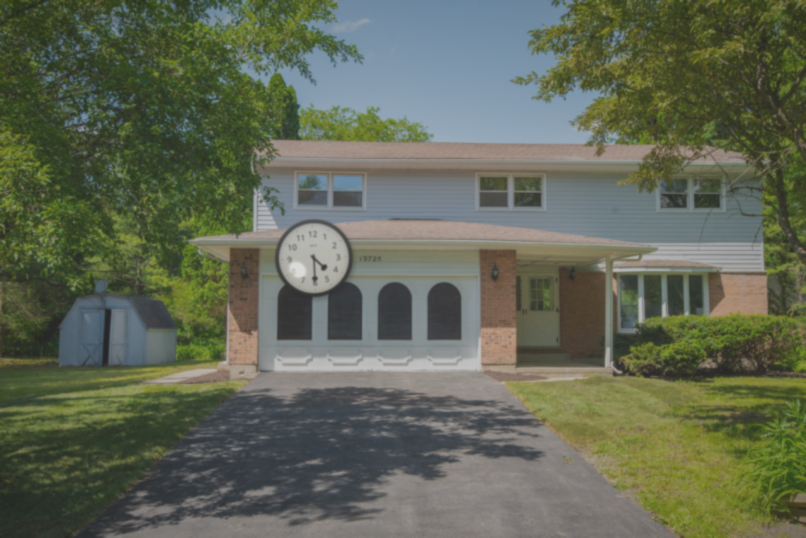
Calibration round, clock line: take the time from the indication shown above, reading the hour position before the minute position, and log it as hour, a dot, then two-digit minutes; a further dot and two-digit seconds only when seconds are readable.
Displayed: 4.30
